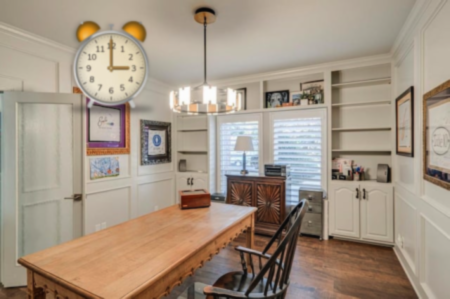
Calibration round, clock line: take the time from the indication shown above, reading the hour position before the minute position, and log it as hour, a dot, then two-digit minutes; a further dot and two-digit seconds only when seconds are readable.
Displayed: 3.00
